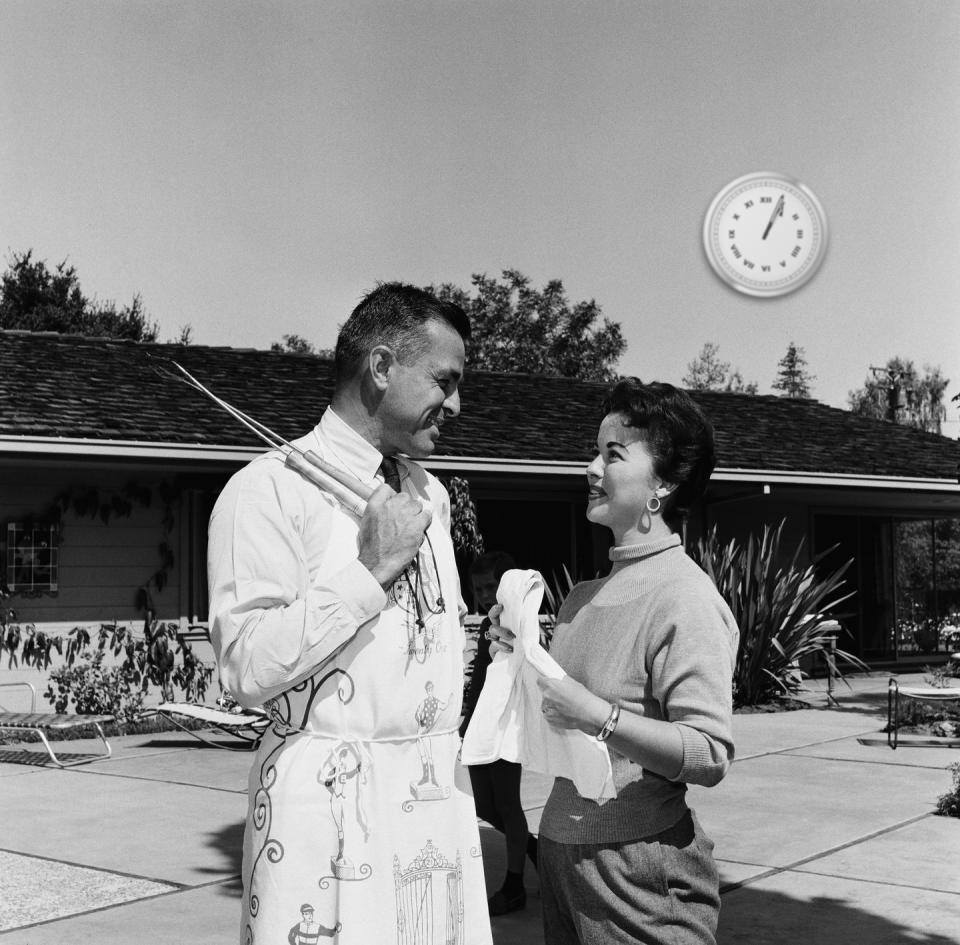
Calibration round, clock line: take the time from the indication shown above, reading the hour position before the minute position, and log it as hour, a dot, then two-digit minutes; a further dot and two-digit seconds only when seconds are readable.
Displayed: 1.04
